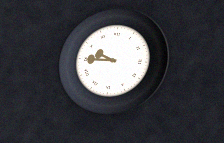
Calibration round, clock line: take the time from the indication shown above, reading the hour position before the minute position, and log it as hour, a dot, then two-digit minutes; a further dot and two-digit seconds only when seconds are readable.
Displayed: 9.45
